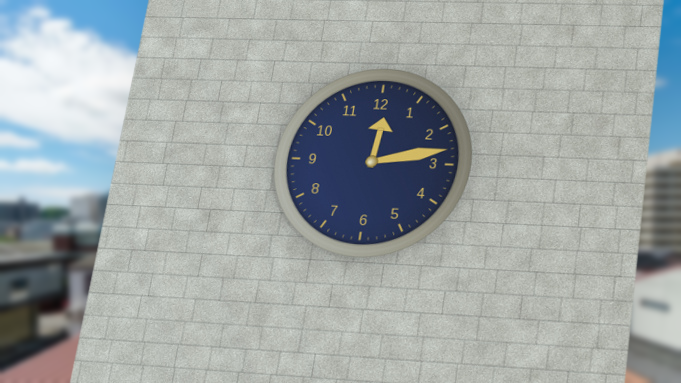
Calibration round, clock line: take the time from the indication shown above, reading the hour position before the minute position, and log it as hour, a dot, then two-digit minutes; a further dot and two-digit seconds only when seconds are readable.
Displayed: 12.13
